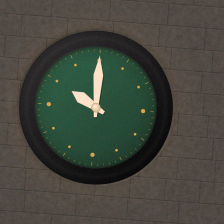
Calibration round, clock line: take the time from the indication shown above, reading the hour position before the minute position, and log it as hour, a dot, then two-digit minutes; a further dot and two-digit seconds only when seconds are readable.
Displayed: 10.00
